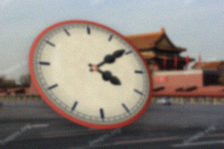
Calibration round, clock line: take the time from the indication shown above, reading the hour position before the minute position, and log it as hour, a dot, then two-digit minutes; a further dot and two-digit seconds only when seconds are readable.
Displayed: 4.09
